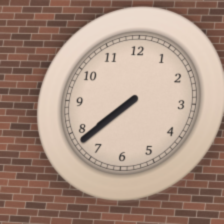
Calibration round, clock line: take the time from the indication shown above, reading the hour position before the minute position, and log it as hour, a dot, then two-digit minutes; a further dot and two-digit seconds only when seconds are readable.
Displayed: 7.38
